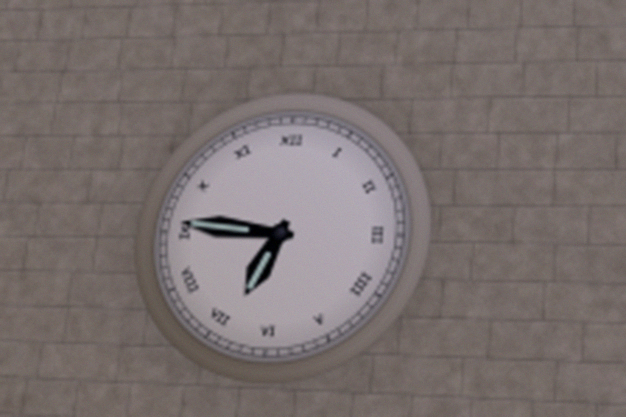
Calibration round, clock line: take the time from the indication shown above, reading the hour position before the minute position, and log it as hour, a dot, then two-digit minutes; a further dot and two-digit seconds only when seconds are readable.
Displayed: 6.46
